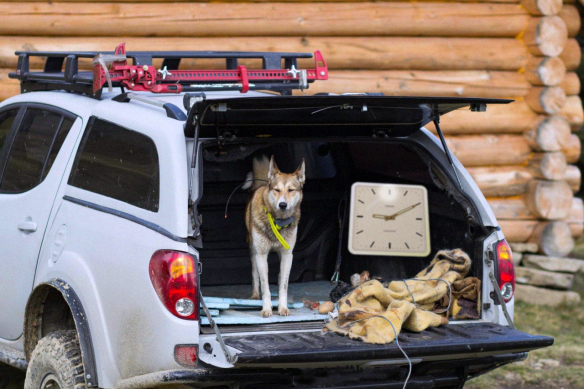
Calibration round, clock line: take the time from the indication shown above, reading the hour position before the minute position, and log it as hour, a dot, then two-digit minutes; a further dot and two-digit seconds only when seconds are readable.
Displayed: 9.10
